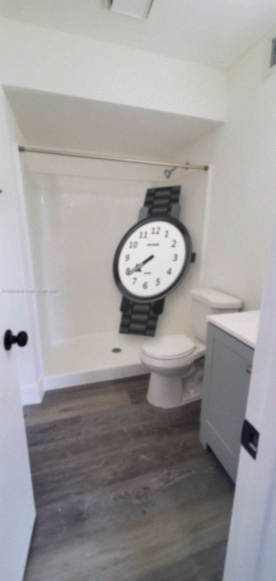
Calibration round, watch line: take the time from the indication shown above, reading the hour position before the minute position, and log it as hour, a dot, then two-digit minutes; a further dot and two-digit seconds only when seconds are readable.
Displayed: 7.39
